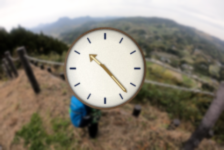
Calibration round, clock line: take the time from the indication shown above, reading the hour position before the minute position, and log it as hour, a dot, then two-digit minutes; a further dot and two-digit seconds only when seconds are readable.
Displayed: 10.23
